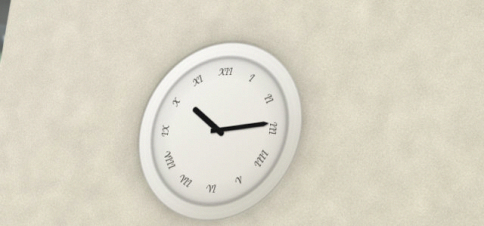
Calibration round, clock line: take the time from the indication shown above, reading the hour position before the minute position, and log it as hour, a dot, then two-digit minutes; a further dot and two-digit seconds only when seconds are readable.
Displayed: 10.14
